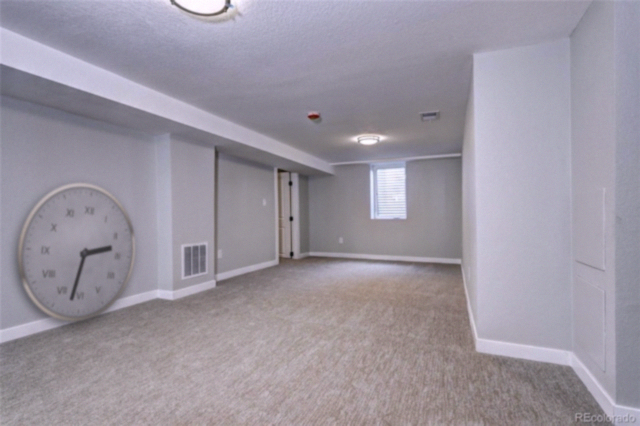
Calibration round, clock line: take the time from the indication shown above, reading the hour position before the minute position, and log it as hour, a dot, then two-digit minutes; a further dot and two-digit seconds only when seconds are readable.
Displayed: 2.32
